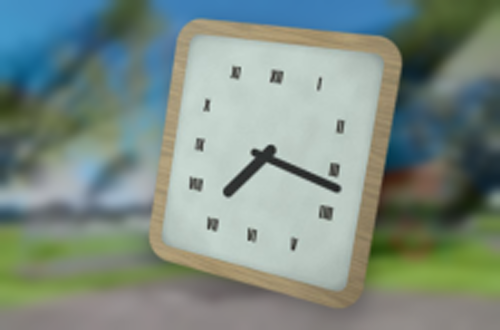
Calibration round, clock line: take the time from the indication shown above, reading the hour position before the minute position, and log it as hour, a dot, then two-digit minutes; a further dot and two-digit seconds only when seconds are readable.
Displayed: 7.17
